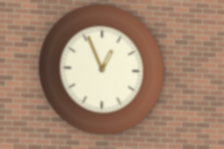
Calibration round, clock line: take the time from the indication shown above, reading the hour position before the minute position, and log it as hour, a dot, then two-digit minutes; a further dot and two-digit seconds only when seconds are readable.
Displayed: 12.56
